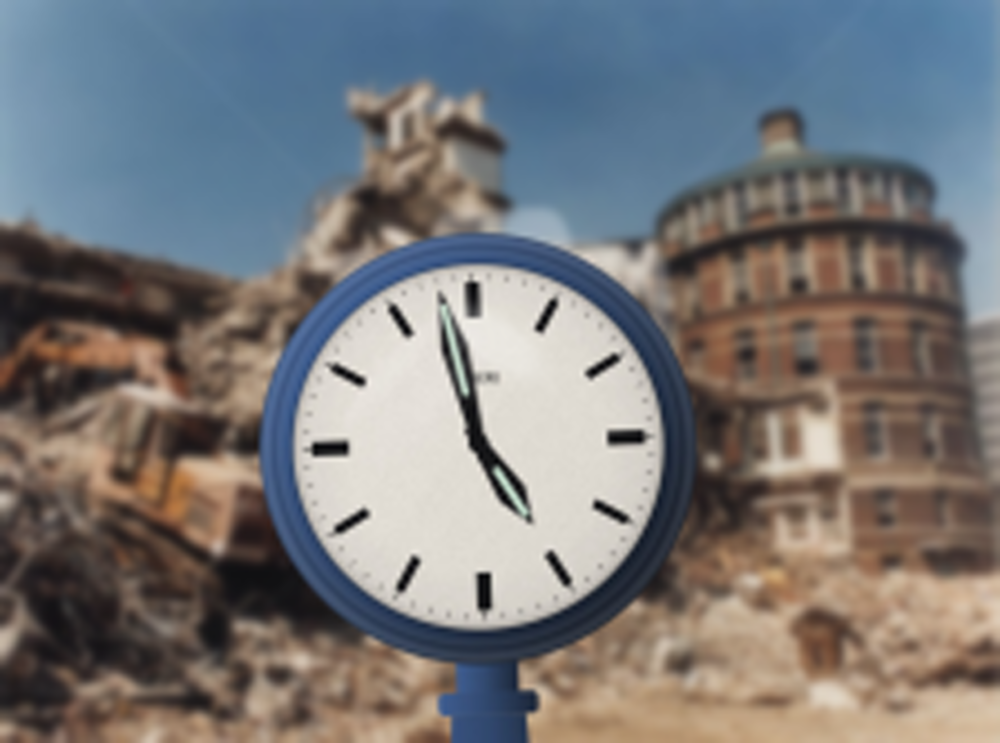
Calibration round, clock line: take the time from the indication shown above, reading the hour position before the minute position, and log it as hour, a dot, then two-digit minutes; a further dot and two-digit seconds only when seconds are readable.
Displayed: 4.58
